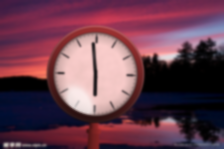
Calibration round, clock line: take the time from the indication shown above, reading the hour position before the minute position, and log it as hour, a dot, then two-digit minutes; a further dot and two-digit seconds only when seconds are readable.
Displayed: 5.59
